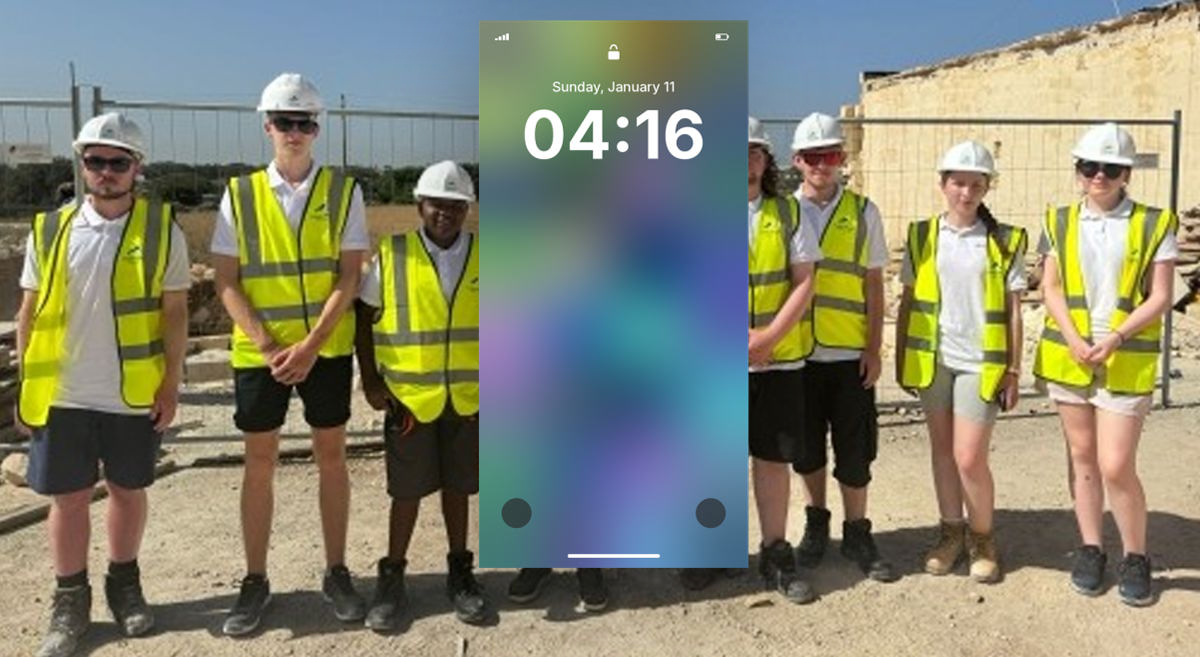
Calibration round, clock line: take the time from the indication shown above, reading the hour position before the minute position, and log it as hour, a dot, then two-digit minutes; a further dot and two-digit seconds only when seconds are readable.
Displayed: 4.16
